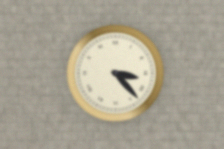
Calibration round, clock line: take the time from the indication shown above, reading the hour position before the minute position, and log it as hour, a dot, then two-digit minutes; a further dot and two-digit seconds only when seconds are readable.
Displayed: 3.23
